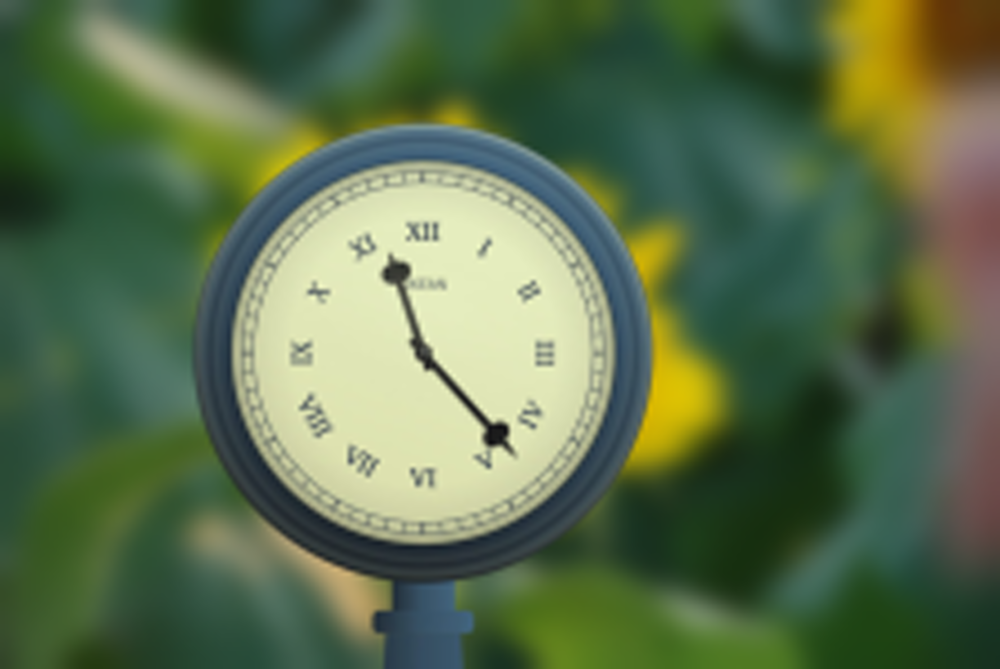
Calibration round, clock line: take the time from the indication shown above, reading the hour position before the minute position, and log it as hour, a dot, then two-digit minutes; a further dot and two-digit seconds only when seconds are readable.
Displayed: 11.23
